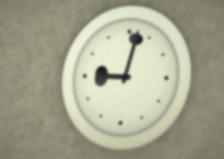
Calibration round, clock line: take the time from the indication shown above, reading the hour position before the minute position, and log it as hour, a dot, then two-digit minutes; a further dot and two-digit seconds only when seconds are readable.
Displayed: 9.02
